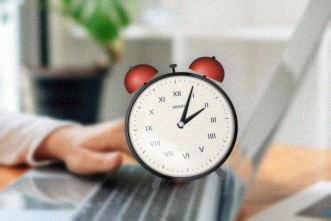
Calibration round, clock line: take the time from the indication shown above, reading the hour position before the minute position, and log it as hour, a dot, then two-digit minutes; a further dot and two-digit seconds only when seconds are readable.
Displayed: 2.04
